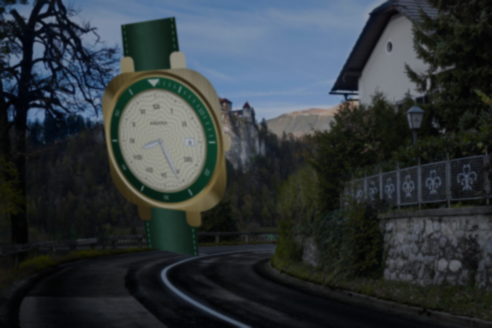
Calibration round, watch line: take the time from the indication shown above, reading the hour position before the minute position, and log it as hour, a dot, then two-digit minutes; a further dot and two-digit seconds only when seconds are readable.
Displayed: 8.26
